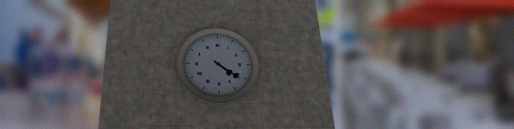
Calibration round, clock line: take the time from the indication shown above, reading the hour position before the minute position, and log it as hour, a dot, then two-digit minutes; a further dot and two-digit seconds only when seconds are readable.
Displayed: 4.21
